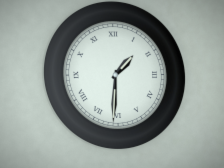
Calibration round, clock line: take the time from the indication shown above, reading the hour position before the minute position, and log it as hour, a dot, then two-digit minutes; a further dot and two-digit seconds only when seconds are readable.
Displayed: 1.31
